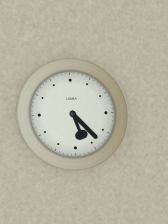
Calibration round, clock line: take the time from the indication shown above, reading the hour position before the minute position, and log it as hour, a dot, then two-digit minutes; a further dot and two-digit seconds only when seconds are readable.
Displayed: 5.23
